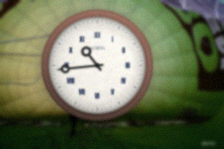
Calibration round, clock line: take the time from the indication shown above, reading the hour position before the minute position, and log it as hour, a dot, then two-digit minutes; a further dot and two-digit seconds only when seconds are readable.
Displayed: 10.44
